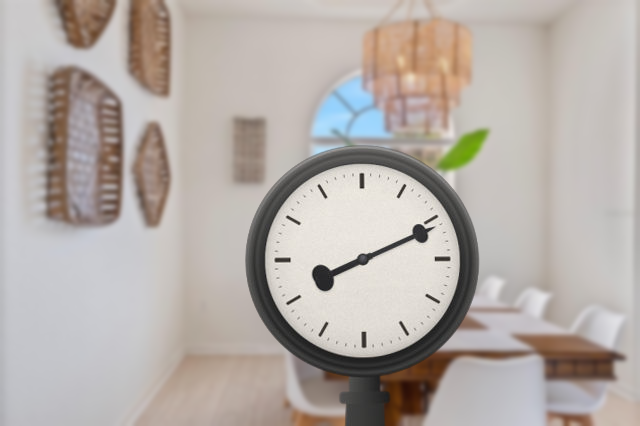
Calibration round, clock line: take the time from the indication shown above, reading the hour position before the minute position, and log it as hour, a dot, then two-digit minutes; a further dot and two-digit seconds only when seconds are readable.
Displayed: 8.11
